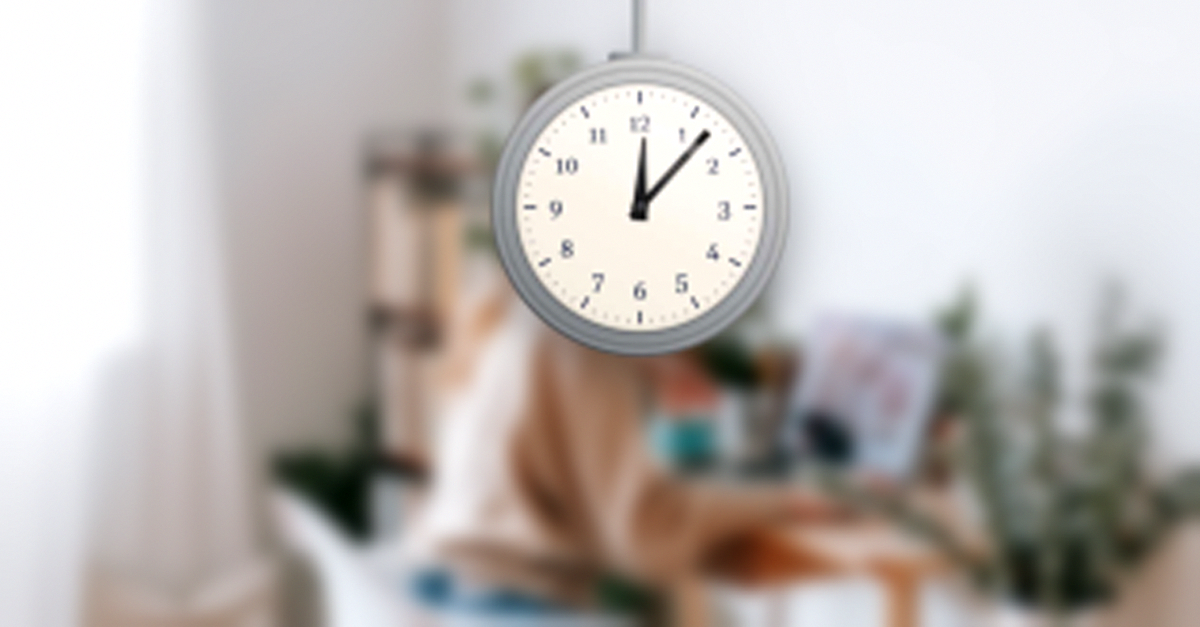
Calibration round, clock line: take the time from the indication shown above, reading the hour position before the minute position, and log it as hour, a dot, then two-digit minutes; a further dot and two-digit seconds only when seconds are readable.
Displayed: 12.07
